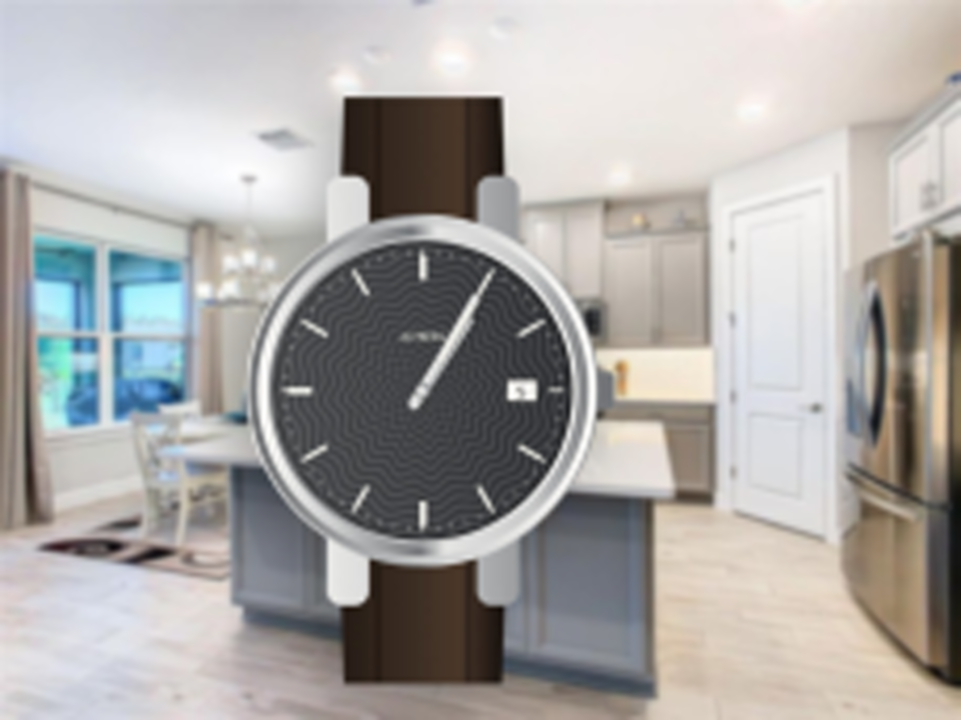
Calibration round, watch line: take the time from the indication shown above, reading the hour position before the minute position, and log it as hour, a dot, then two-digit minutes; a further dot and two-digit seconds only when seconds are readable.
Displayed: 1.05
